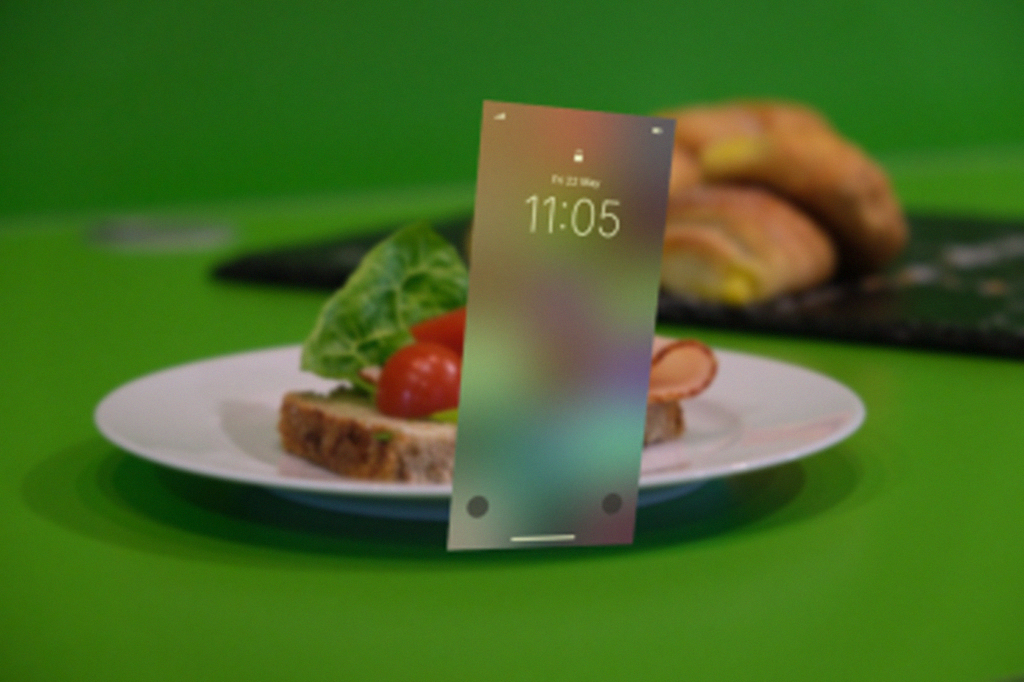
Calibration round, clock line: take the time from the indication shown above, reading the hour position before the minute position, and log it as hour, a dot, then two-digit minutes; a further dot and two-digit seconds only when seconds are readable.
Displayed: 11.05
